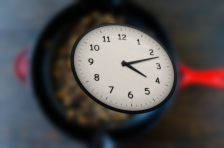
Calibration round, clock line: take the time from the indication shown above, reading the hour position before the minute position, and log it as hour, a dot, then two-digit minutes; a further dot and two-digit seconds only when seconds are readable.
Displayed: 4.12
